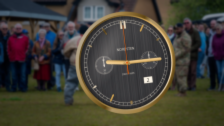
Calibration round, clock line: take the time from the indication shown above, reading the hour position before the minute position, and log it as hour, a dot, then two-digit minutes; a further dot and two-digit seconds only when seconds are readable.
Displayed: 9.15
